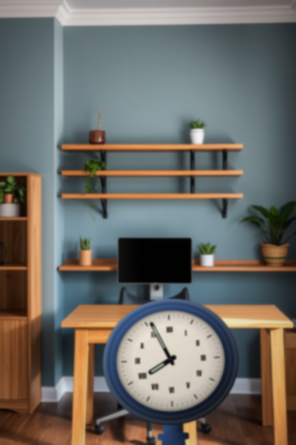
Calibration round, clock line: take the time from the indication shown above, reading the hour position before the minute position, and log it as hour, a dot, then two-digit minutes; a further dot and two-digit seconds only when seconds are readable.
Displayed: 7.56
